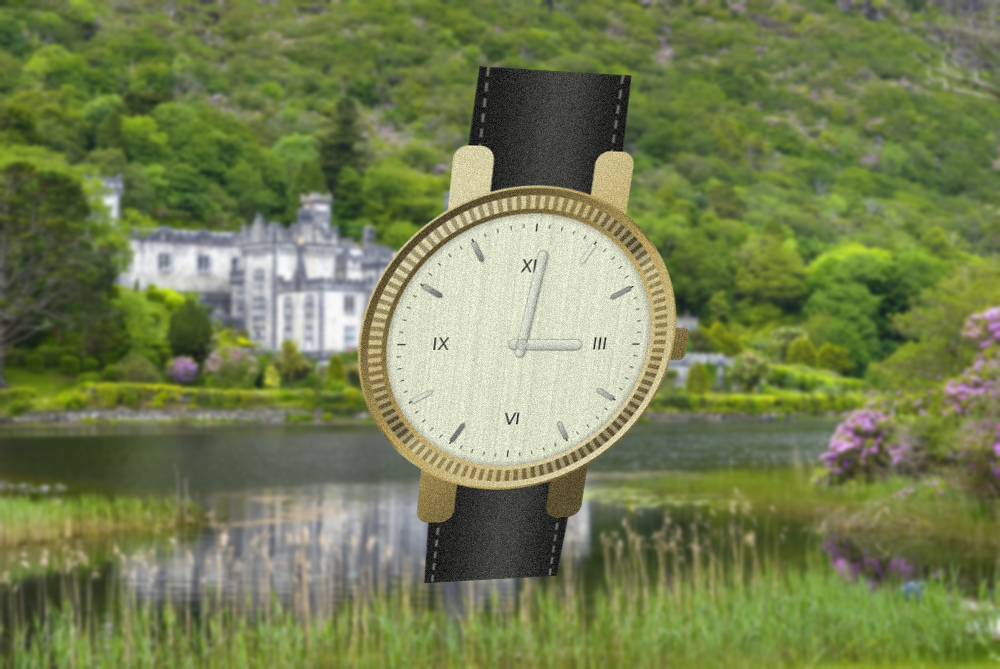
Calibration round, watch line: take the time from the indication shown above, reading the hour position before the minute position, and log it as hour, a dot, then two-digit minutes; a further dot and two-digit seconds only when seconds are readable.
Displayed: 3.01
